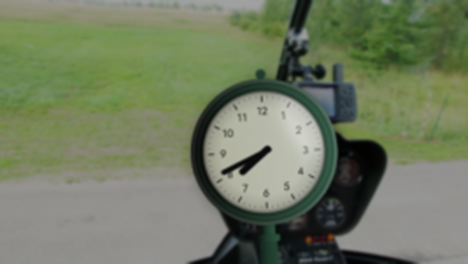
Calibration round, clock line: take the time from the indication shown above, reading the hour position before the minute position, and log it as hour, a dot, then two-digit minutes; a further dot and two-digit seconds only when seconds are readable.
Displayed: 7.41
